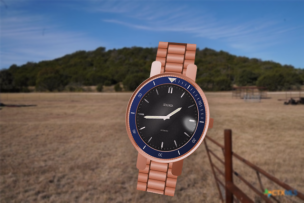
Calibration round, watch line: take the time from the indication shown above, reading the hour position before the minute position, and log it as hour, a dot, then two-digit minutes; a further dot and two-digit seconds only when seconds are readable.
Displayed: 1.44
